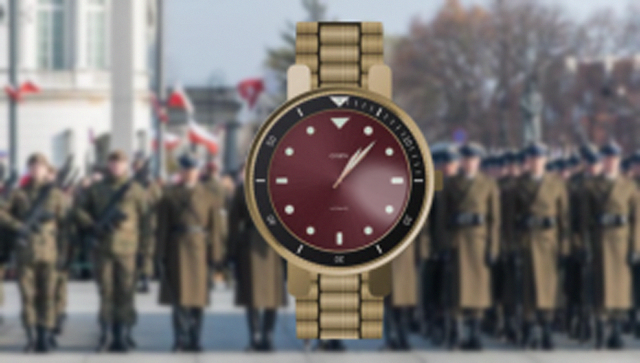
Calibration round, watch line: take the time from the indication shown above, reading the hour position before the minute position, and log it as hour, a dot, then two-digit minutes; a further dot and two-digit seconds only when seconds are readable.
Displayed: 1.07
